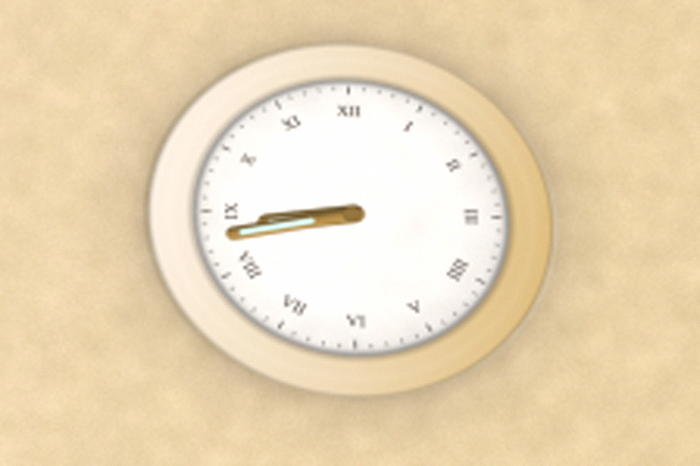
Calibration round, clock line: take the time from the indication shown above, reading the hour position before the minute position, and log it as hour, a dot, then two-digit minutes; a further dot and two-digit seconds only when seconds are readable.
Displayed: 8.43
